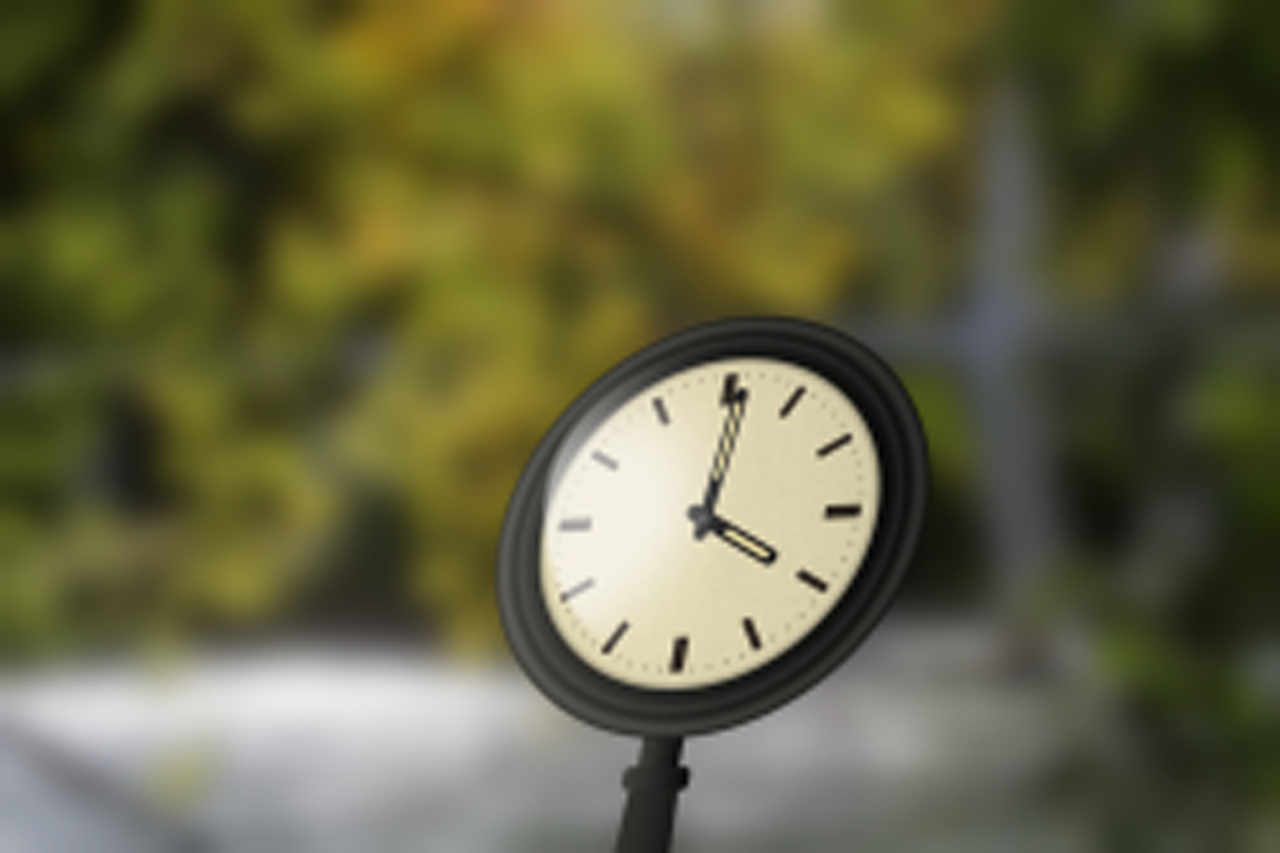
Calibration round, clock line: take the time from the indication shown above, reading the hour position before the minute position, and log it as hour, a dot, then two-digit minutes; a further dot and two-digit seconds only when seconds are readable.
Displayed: 4.01
